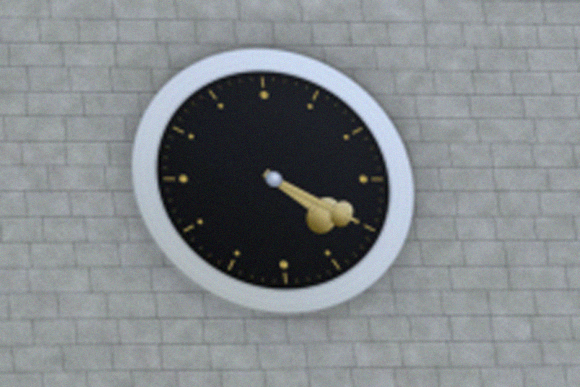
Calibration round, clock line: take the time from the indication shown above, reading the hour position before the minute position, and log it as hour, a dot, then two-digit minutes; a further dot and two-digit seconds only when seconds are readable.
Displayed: 4.20
